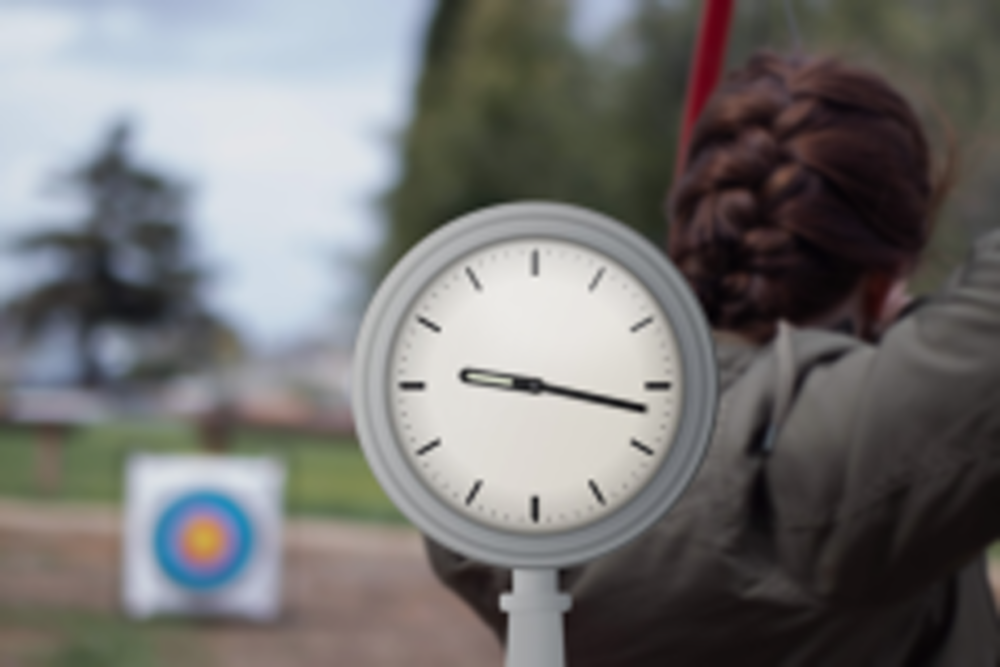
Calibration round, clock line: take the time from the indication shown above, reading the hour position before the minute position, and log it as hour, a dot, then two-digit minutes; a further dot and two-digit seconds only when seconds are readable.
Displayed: 9.17
